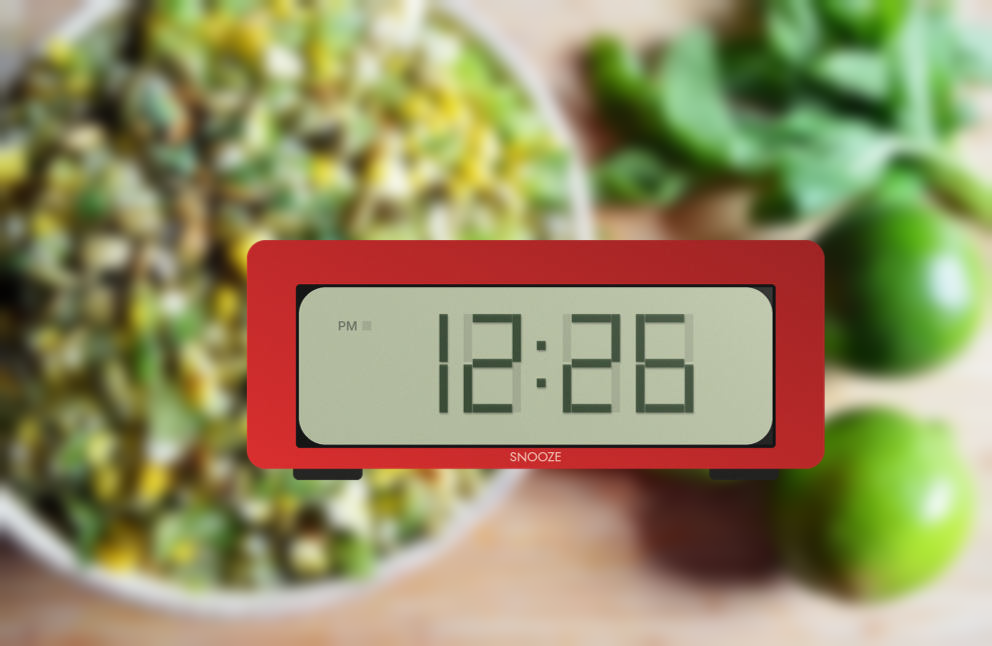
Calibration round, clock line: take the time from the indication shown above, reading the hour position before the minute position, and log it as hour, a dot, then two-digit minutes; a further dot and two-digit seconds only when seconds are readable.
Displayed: 12.26
